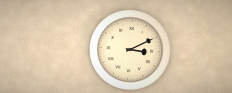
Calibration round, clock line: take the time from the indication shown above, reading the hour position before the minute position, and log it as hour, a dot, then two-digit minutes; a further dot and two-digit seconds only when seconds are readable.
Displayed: 3.10
